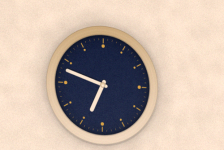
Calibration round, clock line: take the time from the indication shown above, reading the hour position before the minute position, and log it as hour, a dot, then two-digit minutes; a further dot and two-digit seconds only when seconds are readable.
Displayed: 6.48
